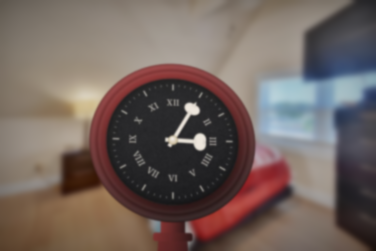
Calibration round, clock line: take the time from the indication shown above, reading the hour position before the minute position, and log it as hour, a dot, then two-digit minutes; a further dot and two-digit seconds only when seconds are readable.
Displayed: 3.05
